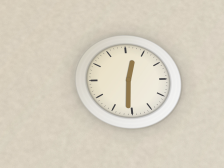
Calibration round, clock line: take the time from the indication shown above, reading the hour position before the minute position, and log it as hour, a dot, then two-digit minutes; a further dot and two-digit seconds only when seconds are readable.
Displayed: 12.31
